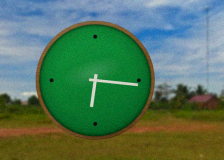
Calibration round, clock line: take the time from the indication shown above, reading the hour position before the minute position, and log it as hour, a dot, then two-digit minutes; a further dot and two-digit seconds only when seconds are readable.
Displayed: 6.16
